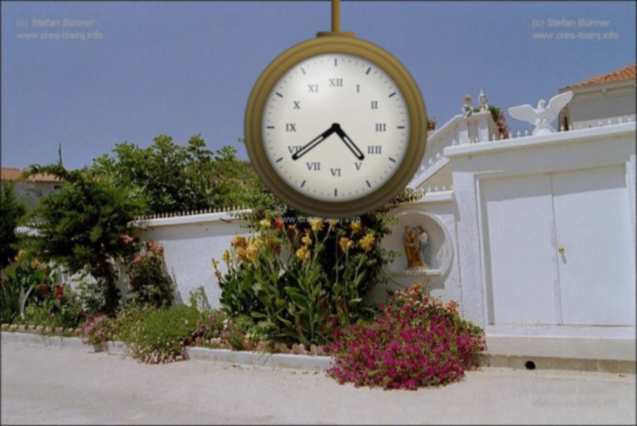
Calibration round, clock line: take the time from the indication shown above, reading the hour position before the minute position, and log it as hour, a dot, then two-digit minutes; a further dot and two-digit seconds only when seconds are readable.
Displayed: 4.39
